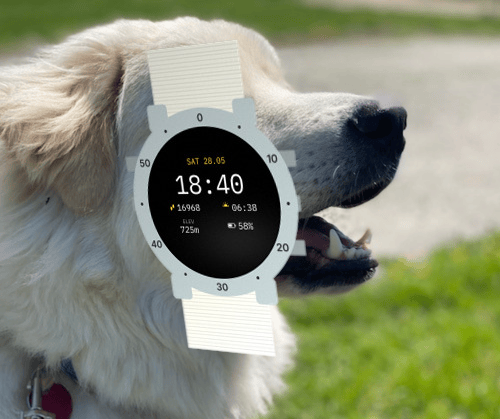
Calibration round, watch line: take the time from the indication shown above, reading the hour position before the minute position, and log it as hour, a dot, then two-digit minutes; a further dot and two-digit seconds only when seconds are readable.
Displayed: 18.40
